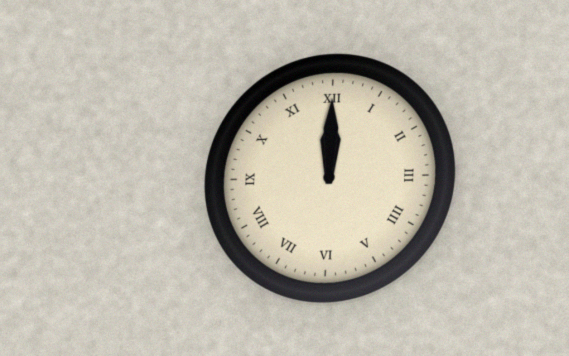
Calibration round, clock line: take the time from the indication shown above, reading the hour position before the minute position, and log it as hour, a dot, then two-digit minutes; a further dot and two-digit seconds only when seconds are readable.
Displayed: 12.00
